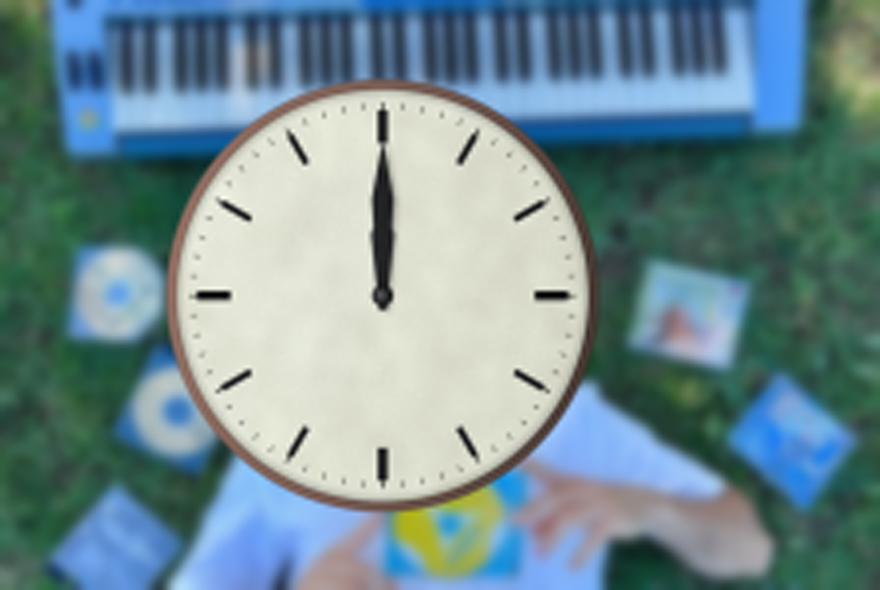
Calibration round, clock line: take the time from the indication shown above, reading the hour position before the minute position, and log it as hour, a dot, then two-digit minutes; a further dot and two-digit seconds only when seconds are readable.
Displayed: 12.00
